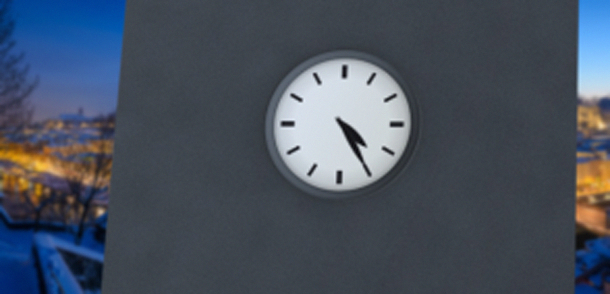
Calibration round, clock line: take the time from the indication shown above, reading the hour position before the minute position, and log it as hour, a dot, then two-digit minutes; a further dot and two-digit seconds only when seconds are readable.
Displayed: 4.25
